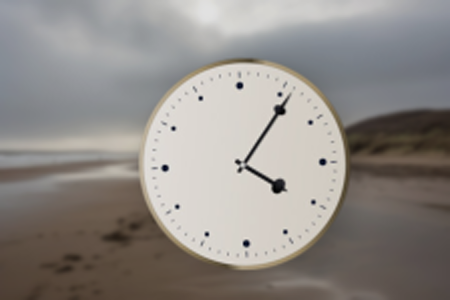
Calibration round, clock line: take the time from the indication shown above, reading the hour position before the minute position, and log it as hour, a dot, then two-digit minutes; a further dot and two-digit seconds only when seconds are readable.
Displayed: 4.06
